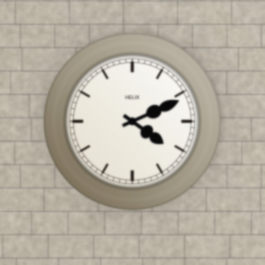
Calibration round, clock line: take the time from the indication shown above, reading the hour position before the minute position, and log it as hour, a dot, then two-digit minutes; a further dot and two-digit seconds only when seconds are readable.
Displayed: 4.11
